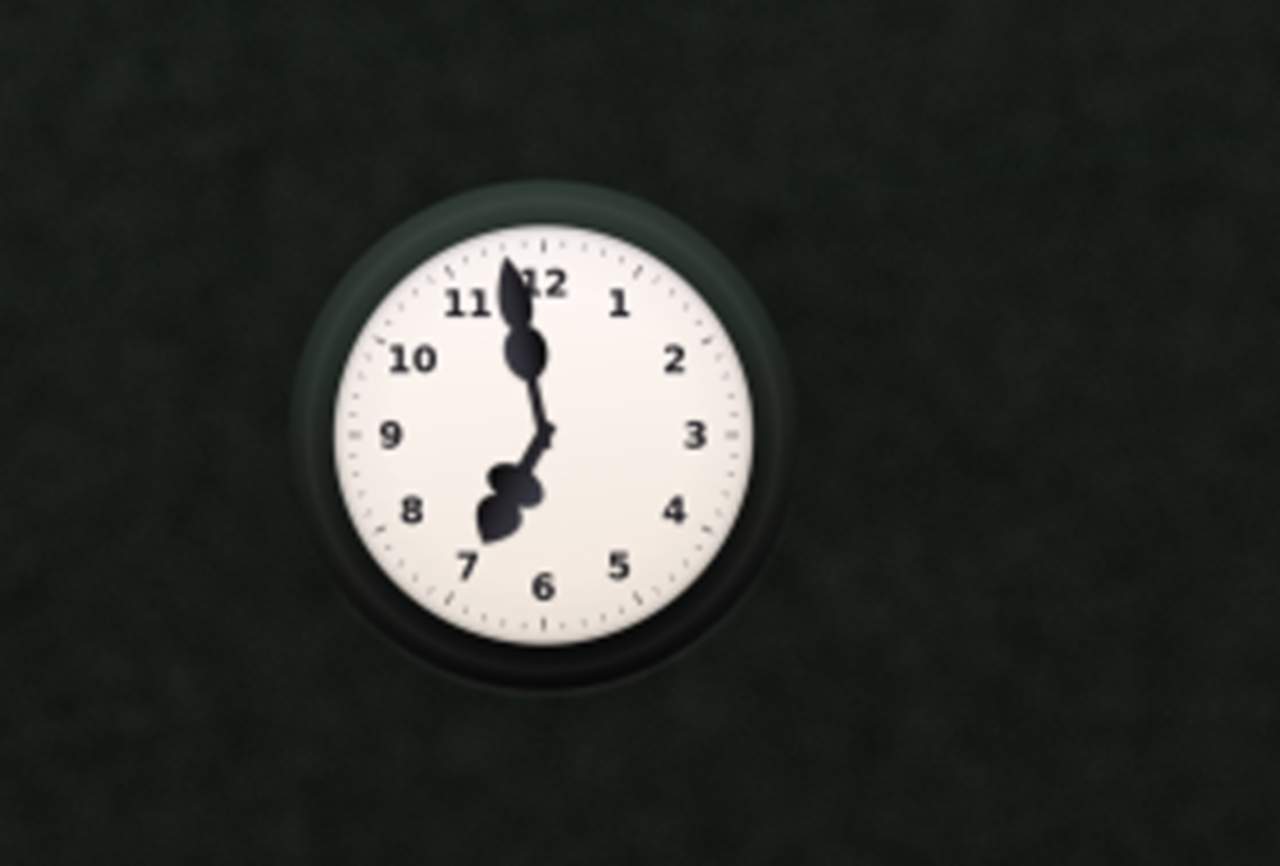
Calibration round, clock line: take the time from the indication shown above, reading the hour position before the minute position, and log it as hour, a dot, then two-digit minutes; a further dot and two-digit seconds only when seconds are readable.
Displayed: 6.58
